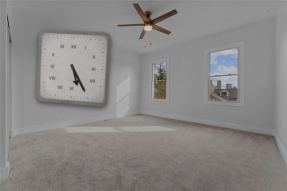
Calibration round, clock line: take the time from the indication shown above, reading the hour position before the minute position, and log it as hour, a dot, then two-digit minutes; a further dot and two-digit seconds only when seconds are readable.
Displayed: 5.25
